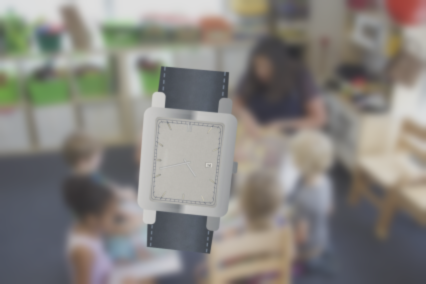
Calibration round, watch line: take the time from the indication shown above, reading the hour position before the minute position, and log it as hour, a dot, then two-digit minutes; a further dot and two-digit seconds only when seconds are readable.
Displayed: 4.42
